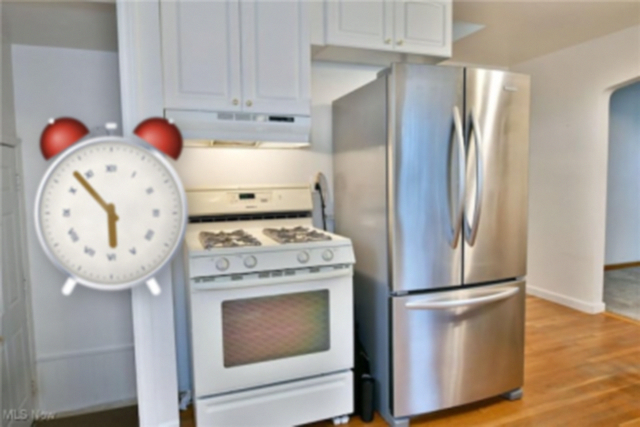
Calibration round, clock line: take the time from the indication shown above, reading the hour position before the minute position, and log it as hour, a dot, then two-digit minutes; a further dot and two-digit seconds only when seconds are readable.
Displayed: 5.53
